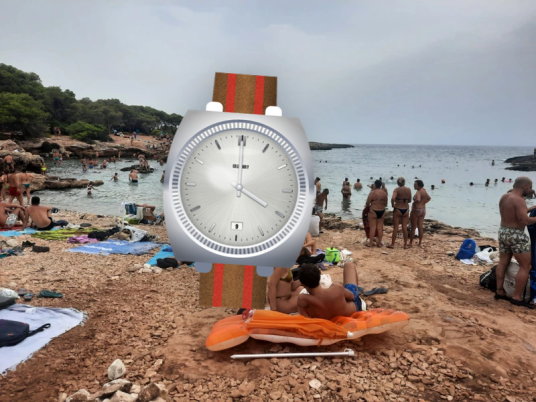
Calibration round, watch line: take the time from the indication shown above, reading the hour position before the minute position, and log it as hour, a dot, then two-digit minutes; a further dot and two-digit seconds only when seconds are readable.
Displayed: 4.00
